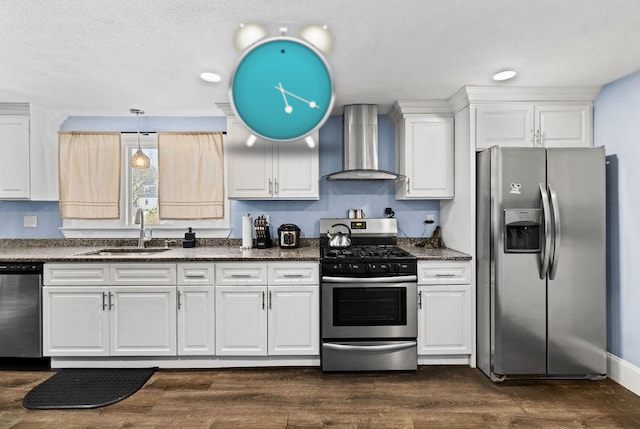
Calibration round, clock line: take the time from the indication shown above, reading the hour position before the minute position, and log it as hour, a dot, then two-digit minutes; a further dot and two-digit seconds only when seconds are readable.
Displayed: 5.19
